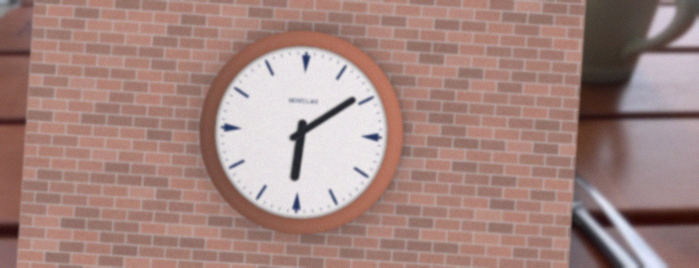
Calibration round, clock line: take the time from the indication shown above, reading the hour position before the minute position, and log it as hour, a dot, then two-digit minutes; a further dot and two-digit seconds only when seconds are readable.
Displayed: 6.09
